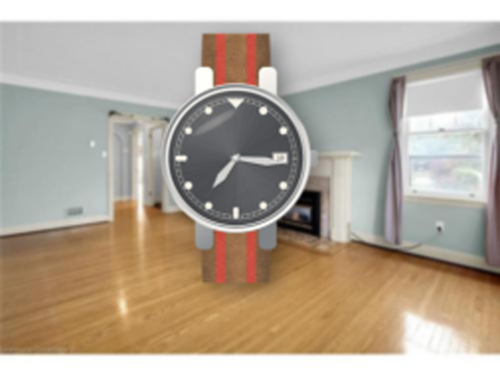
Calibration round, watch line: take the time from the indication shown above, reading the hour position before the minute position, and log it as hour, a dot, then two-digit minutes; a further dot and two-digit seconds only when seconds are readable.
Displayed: 7.16
